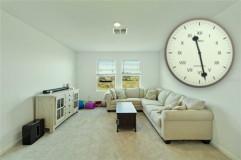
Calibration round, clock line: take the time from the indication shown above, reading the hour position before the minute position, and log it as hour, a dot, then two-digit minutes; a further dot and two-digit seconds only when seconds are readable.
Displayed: 11.28
